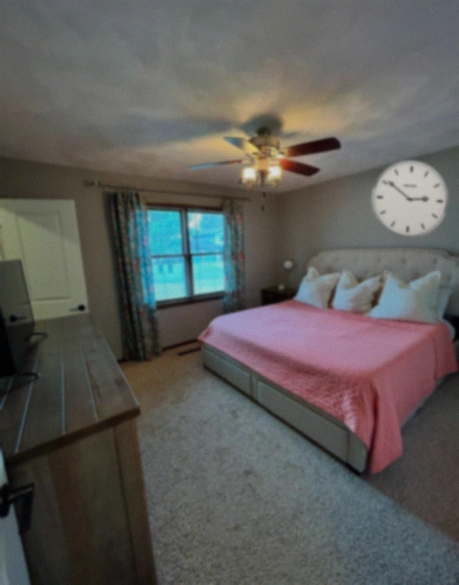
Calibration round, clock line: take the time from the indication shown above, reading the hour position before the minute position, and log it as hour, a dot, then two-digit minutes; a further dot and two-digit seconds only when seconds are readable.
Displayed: 2.51
